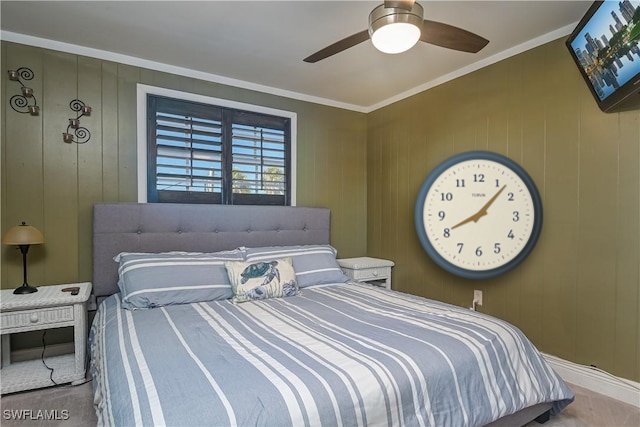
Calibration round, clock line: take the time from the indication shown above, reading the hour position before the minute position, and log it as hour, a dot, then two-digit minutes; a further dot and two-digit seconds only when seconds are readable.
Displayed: 8.07
